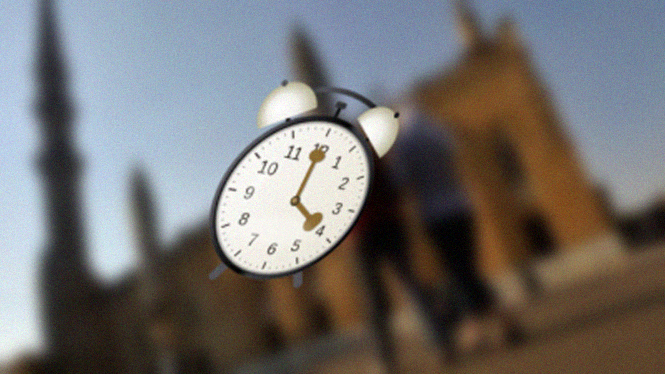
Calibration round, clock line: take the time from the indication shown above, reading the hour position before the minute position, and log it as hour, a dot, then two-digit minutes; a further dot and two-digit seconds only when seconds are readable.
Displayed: 4.00
